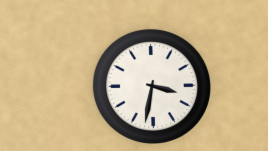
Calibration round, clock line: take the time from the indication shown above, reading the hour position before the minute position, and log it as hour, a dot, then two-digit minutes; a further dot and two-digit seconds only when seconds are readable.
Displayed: 3.32
